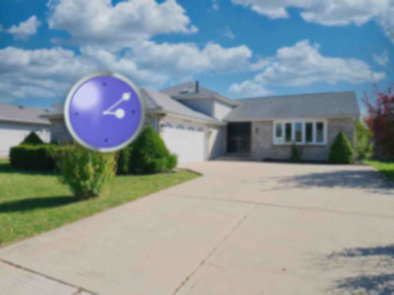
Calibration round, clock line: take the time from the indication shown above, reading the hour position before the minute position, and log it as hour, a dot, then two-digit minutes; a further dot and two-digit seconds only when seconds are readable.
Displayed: 3.09
